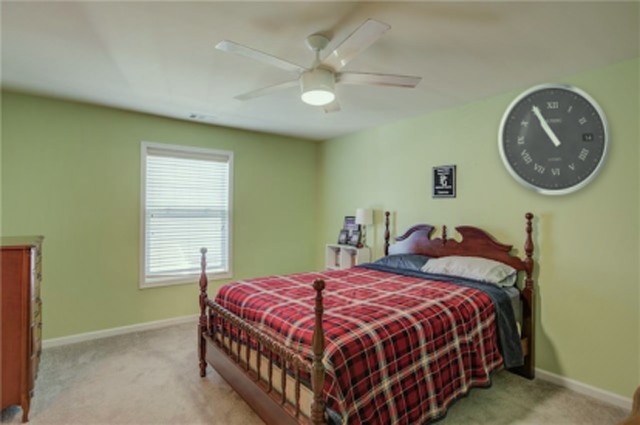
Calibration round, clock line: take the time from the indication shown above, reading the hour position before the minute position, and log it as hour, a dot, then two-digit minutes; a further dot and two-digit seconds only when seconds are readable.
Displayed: 10.55
